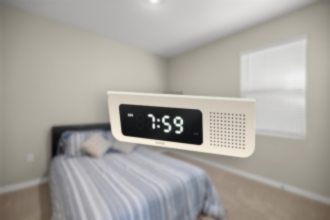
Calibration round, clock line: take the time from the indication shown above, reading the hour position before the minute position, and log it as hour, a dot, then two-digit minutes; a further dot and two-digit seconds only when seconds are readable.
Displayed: 7.59
